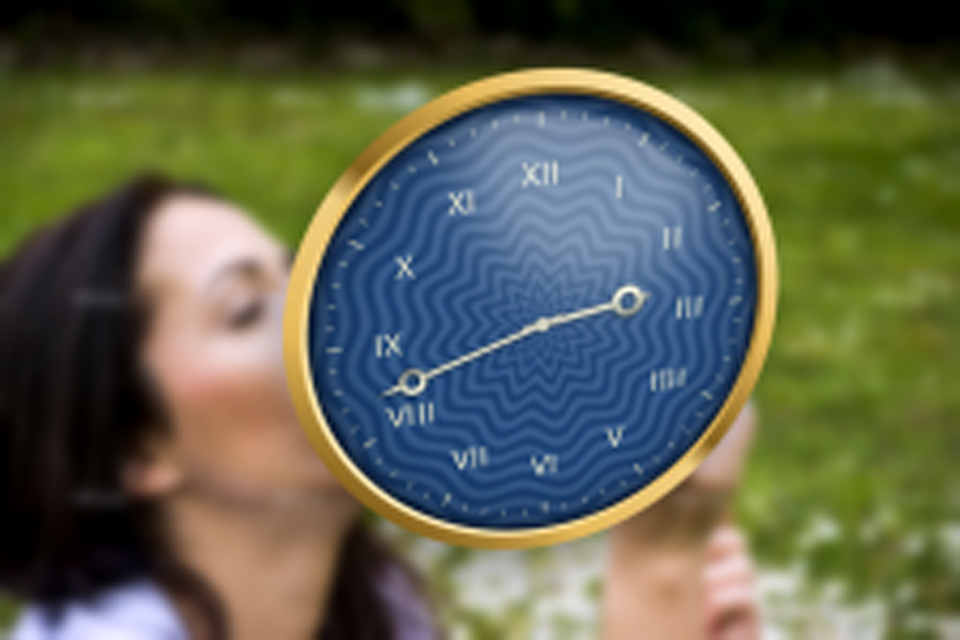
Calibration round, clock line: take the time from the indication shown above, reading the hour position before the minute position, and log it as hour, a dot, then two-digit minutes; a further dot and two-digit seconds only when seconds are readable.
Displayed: 2.42
